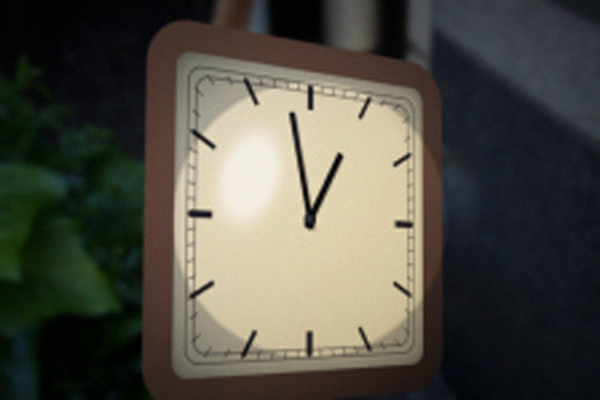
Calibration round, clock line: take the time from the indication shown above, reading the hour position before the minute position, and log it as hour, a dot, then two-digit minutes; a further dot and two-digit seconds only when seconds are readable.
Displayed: 12.58
